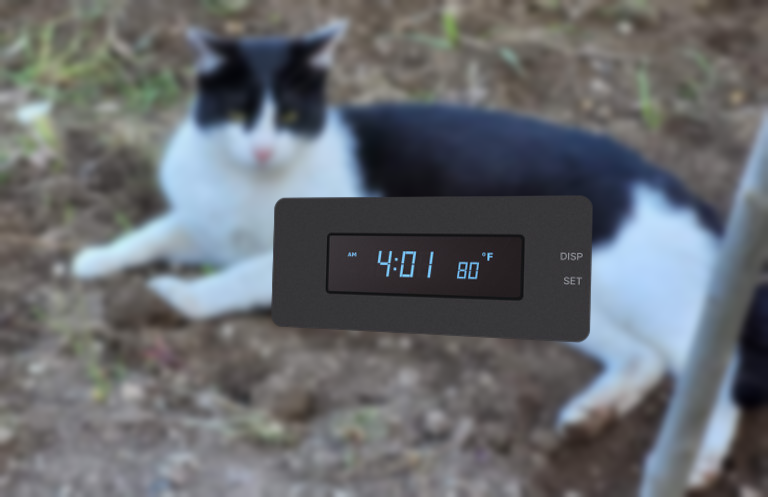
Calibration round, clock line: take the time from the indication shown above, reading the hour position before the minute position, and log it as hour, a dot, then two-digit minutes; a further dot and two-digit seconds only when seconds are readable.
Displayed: 4.01
